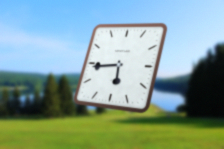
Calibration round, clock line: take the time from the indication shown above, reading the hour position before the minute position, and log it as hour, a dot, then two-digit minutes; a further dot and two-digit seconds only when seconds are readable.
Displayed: 5.44
